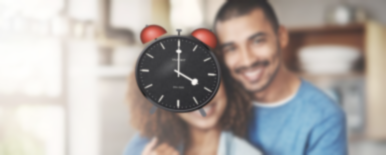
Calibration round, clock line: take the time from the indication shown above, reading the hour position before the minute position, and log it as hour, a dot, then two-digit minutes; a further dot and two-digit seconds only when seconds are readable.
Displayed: 4.00
